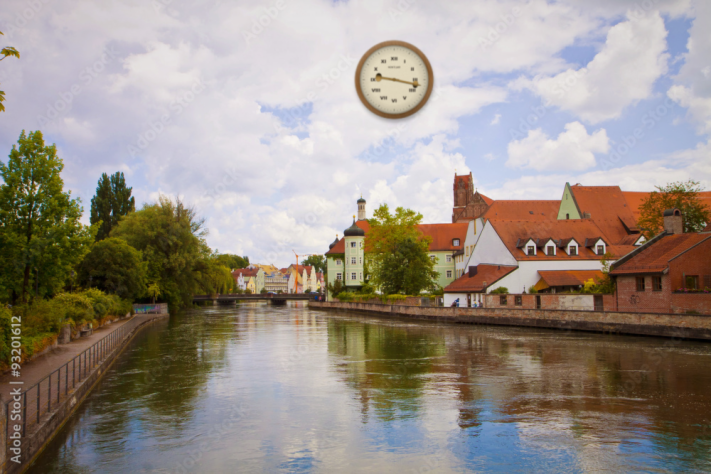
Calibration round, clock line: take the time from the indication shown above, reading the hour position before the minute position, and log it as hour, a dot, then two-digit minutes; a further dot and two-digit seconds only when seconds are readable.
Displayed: 9.17
